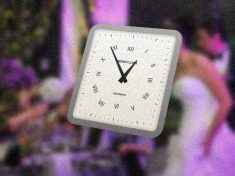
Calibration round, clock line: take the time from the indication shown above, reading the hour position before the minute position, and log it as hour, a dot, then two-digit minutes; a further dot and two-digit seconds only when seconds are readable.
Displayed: 12.54
